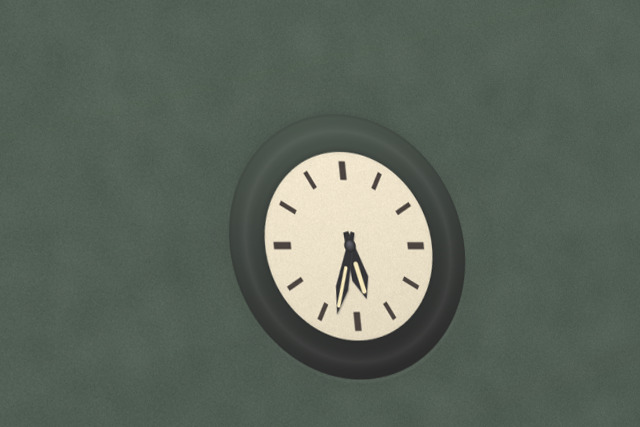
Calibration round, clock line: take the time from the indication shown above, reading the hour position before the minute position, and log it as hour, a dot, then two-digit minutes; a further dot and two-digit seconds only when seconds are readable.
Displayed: 5.33
